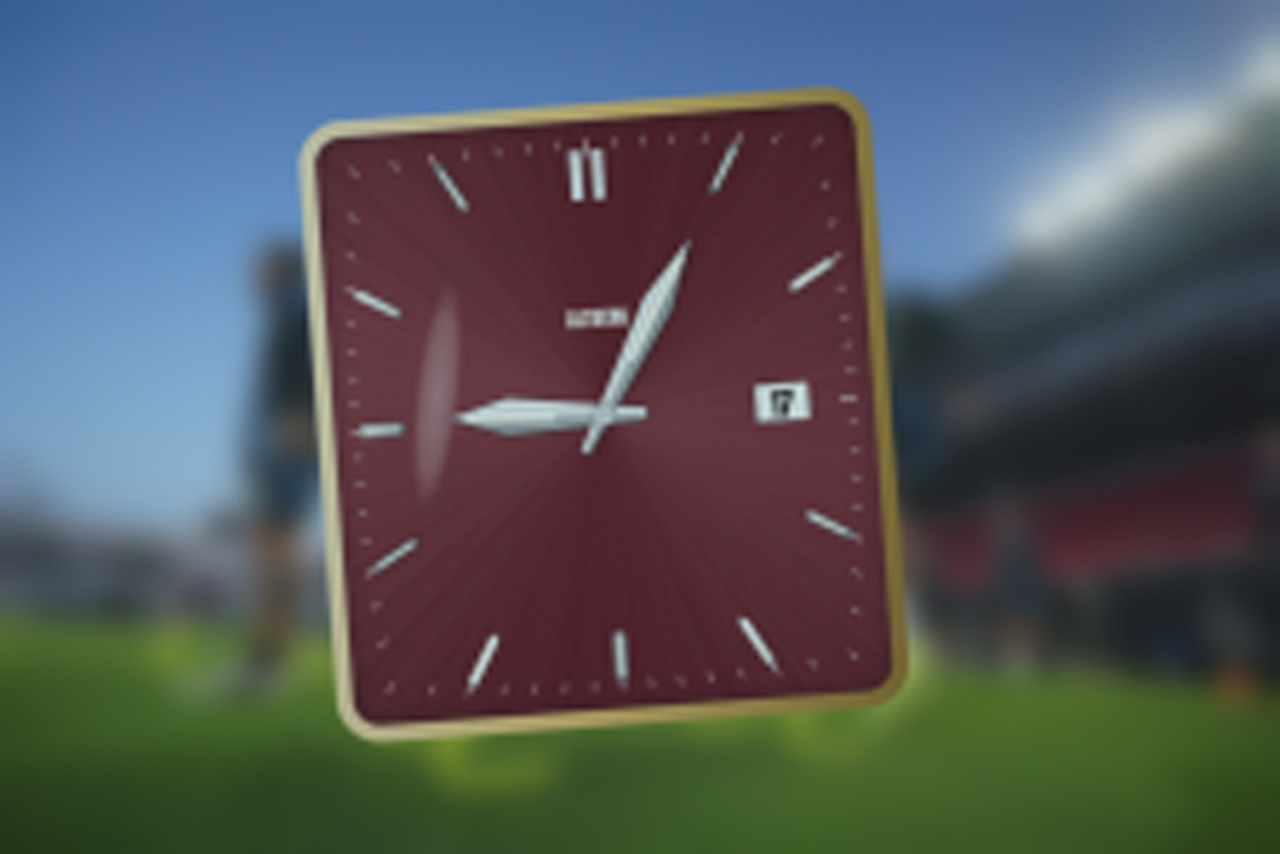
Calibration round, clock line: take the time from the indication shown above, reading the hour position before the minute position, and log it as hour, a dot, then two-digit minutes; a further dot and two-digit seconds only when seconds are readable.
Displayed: 9.05
